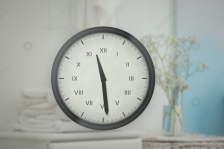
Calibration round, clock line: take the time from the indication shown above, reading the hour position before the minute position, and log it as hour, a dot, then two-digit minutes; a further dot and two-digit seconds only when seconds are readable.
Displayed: 11.29
